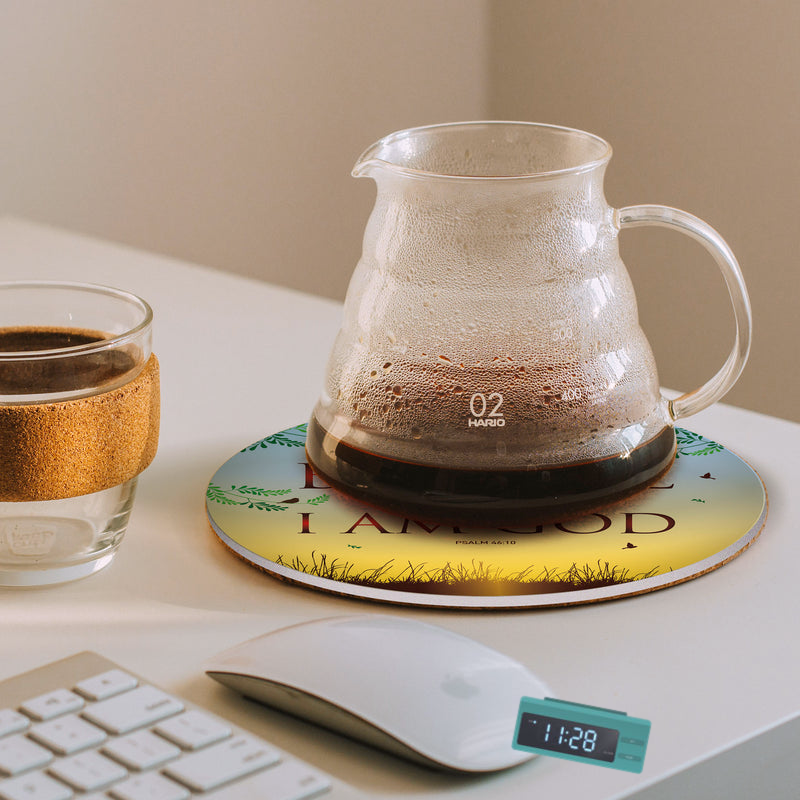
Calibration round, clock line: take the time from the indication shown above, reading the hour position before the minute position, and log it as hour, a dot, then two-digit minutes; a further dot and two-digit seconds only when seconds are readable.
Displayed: 11.28
